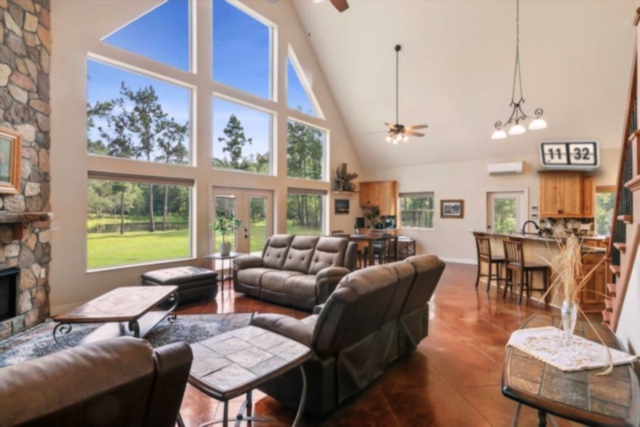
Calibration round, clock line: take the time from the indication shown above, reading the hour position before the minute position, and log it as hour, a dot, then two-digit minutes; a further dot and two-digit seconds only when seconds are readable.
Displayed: 11.32
